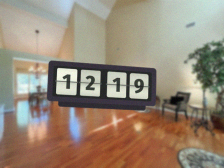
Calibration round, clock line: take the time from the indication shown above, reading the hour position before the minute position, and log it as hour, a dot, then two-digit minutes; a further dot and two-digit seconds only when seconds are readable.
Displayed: 12.19
